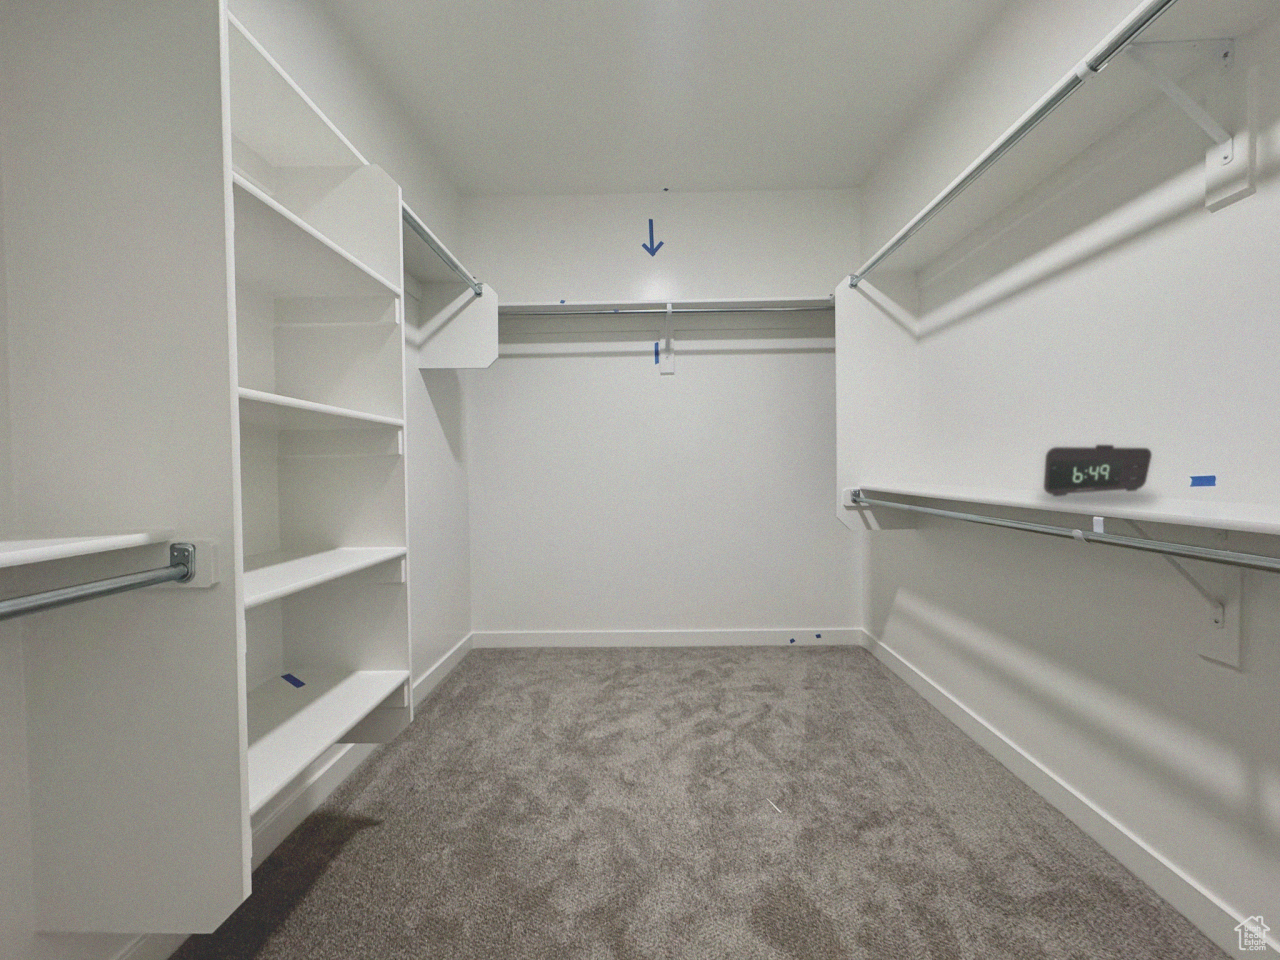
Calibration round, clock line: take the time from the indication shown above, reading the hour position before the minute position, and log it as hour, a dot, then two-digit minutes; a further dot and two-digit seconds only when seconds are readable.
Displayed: 6.49
